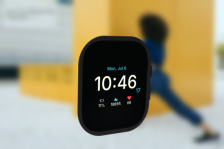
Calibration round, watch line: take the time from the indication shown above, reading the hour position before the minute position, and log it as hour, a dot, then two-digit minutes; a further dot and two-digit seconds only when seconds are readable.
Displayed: 10.46
